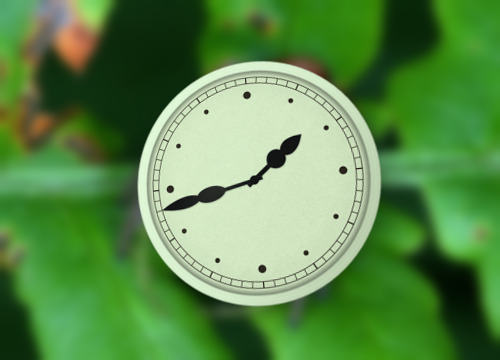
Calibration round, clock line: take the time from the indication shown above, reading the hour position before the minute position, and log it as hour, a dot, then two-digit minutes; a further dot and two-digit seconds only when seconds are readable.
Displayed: 1.43
